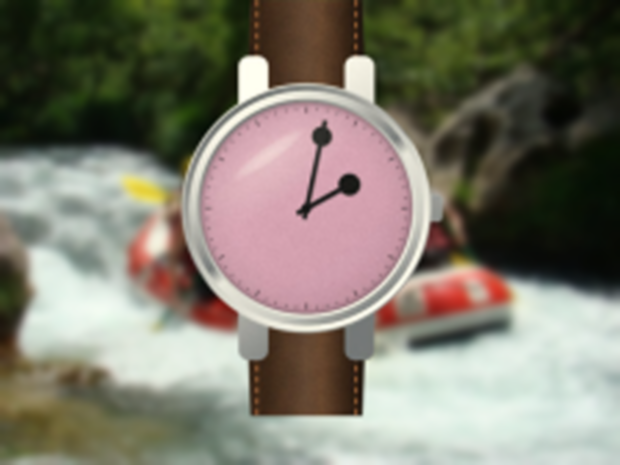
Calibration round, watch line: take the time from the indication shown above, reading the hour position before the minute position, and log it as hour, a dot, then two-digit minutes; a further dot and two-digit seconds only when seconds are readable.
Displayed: 2.02
